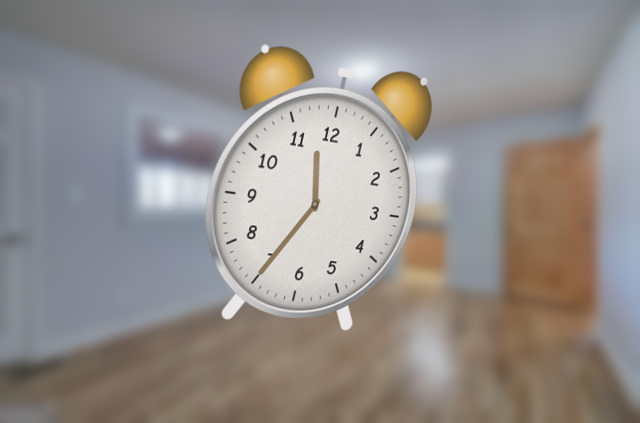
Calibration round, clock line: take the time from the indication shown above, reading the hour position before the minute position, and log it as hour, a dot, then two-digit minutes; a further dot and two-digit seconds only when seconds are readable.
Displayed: 11.35
